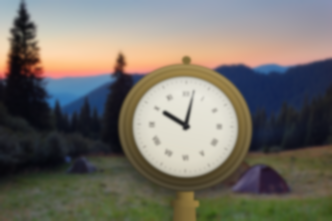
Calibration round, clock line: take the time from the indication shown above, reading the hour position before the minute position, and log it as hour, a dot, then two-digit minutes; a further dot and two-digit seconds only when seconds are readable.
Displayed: 10.02
